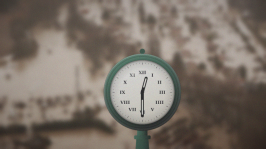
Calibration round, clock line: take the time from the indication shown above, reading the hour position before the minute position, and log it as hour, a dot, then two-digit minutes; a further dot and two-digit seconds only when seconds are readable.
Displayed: 12.30
